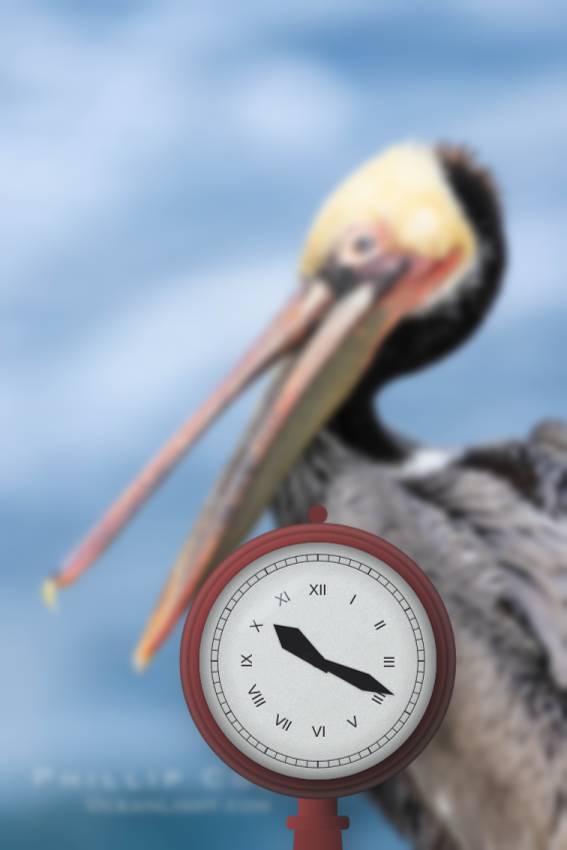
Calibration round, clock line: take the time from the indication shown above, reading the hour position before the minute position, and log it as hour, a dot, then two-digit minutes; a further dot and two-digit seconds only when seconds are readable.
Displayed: 10.19
